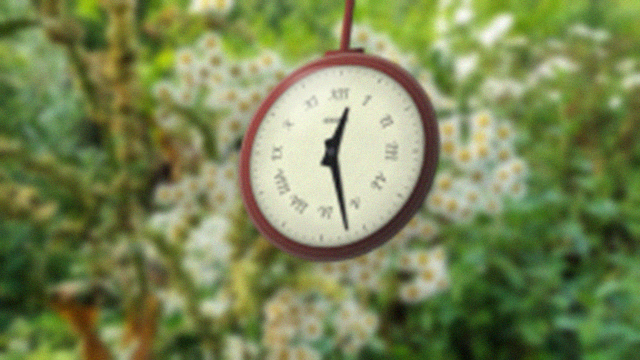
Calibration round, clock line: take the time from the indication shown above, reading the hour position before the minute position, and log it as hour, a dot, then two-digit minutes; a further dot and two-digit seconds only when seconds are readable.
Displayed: 12.27
